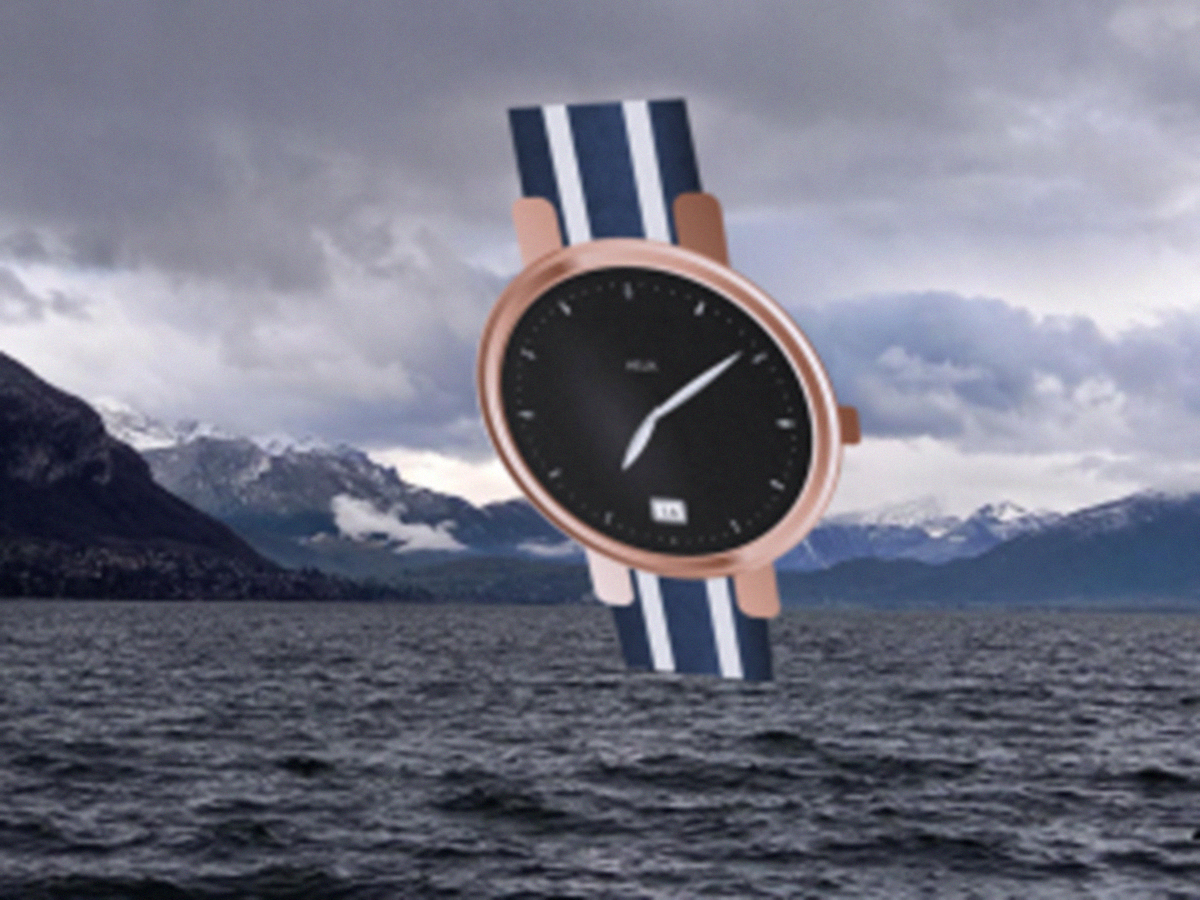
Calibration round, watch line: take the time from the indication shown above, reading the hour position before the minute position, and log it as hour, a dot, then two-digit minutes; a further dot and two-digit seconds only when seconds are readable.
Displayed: 7.09
